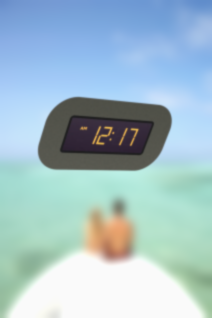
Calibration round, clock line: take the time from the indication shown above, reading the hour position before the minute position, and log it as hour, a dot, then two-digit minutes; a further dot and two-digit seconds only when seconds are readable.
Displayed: 12.17
